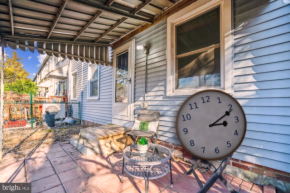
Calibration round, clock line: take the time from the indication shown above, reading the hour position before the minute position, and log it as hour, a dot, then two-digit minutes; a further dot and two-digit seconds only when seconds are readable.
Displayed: 3.11
